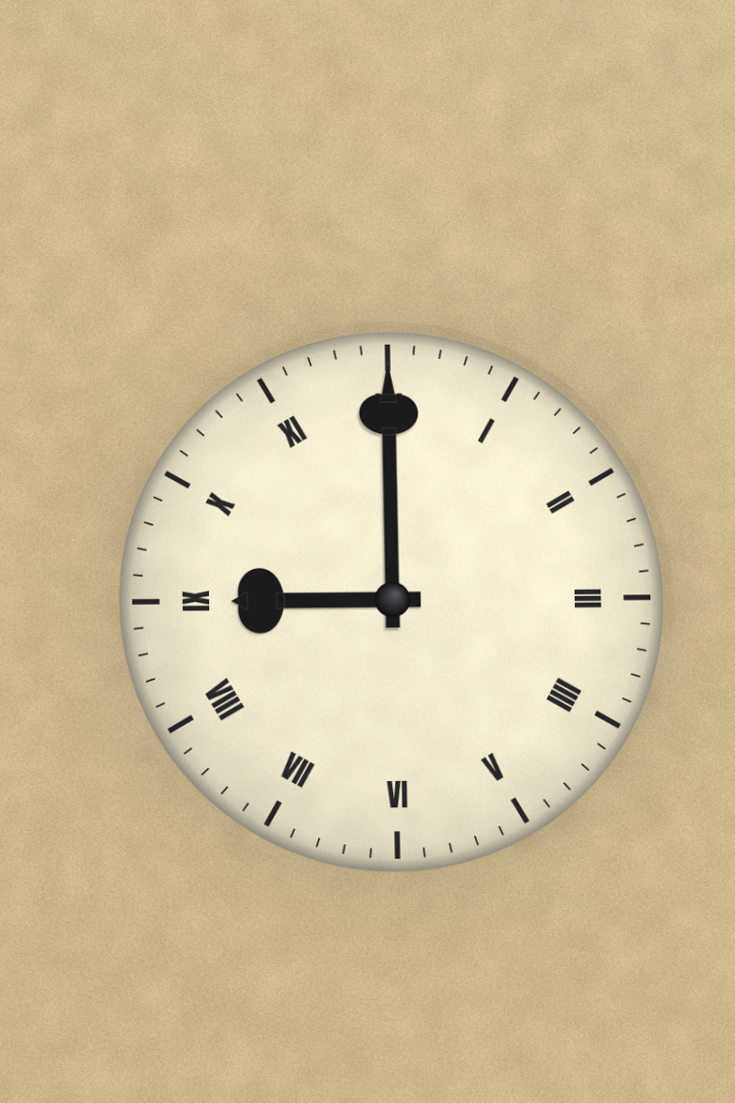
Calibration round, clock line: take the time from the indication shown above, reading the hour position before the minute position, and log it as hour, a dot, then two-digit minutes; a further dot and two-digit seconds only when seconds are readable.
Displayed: 9.00
